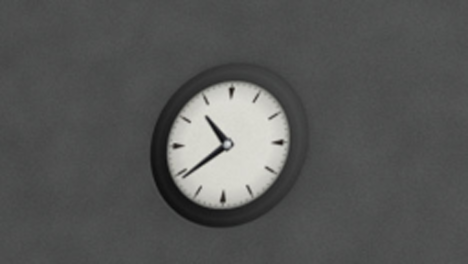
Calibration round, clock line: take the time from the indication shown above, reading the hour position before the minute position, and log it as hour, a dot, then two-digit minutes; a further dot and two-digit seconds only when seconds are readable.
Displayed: 10.39
